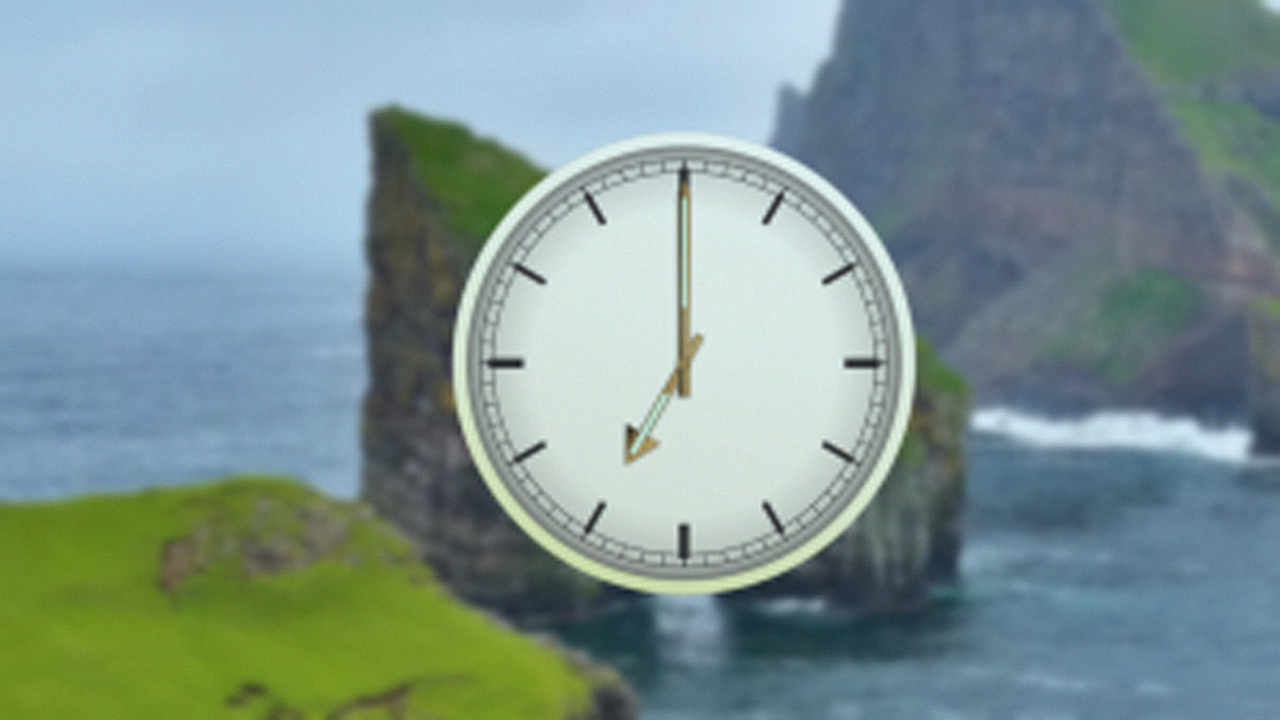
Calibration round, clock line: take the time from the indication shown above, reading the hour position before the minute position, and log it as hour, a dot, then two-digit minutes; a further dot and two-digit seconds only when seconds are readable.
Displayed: 7.00
